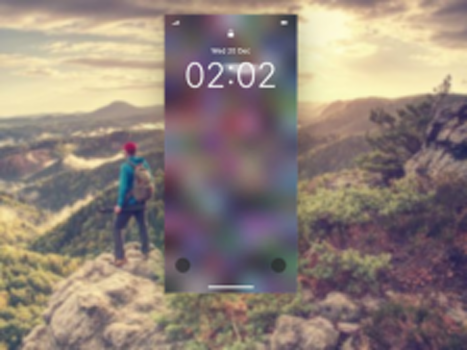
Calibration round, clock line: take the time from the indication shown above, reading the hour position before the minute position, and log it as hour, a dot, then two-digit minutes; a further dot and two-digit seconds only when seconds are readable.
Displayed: 2.02
